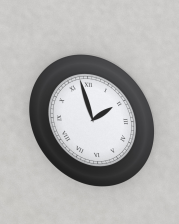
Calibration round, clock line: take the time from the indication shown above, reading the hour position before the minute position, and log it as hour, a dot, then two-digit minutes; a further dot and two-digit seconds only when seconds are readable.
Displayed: 1.58
